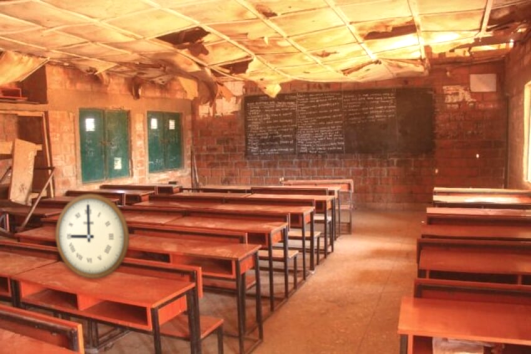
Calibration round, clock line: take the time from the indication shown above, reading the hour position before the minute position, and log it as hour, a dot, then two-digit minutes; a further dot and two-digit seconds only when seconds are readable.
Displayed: 9.00
